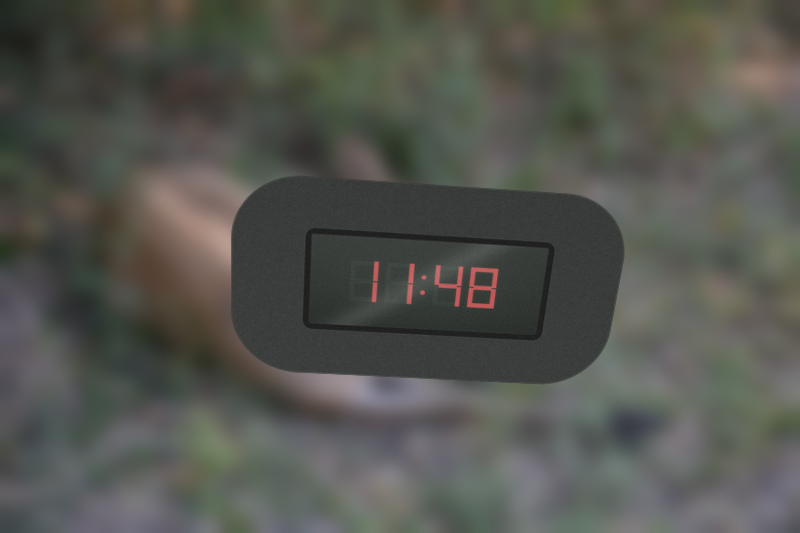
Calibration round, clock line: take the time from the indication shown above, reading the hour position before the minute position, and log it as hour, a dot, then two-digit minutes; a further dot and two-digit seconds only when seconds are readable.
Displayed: 11.48
